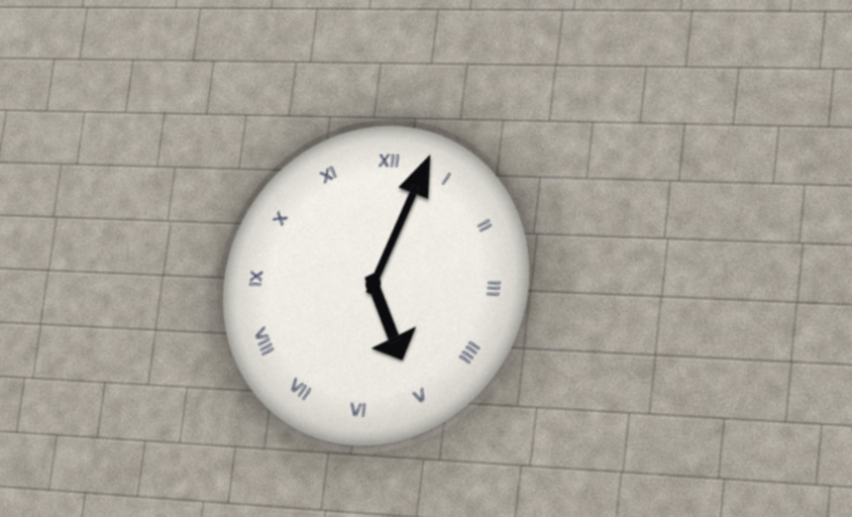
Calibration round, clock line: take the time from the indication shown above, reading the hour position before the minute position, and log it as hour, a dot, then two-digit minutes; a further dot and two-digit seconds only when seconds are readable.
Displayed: 5.03
